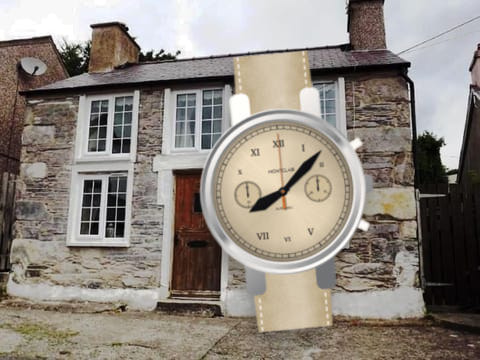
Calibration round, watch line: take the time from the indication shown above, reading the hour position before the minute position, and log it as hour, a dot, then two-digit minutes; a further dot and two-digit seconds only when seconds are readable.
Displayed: 8.08
